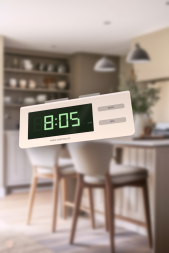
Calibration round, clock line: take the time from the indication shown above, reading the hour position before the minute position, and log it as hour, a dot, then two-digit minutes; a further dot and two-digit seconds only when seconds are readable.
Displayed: 8.05
